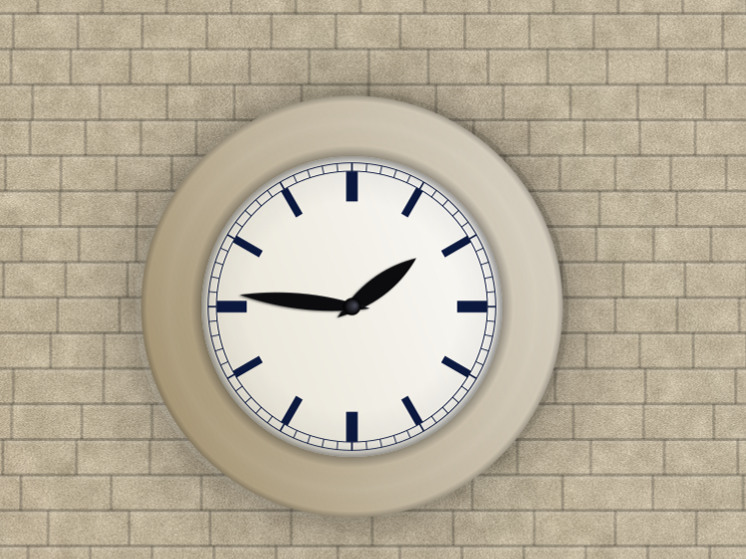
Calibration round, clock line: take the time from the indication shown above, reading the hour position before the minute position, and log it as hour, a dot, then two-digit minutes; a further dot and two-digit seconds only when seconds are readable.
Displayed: 1.46
